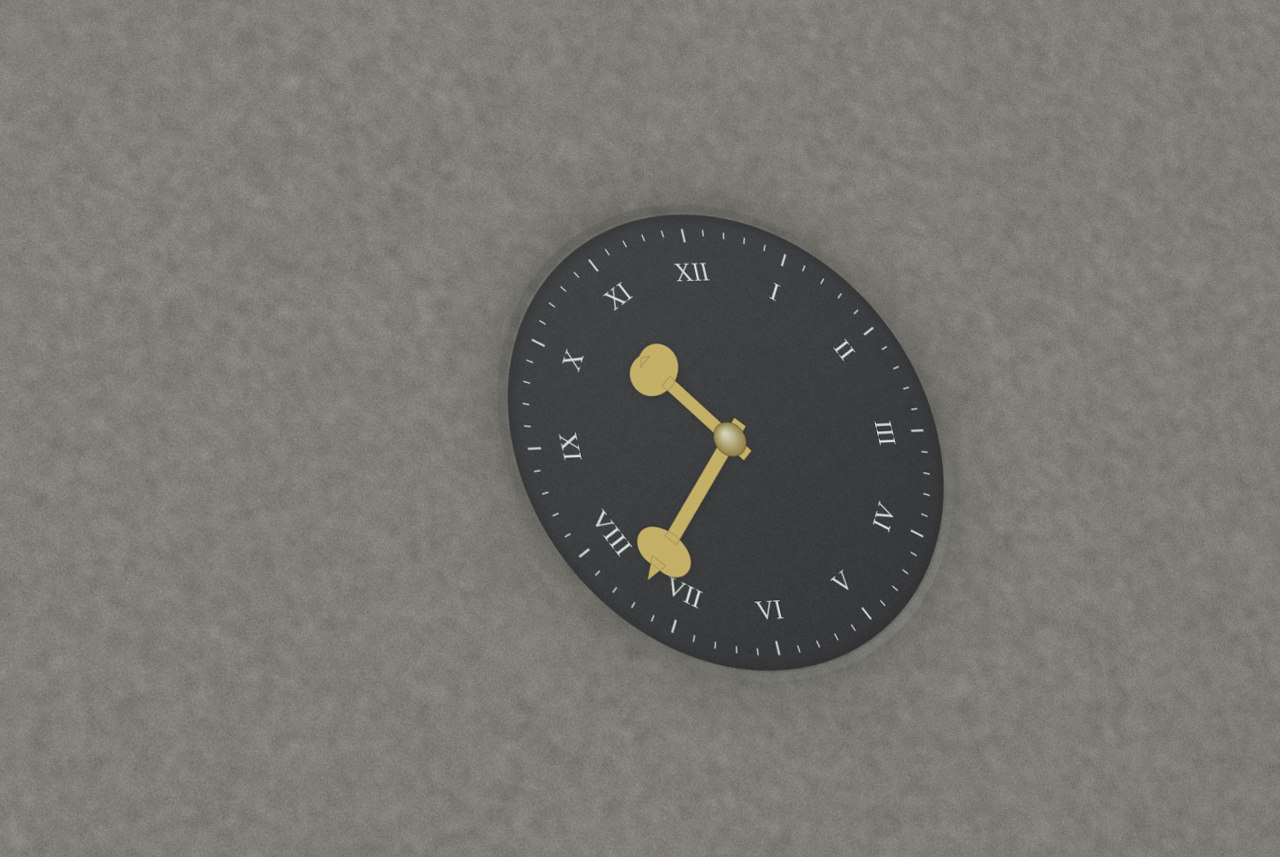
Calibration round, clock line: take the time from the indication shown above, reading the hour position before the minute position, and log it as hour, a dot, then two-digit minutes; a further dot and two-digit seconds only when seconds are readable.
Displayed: 10.37
